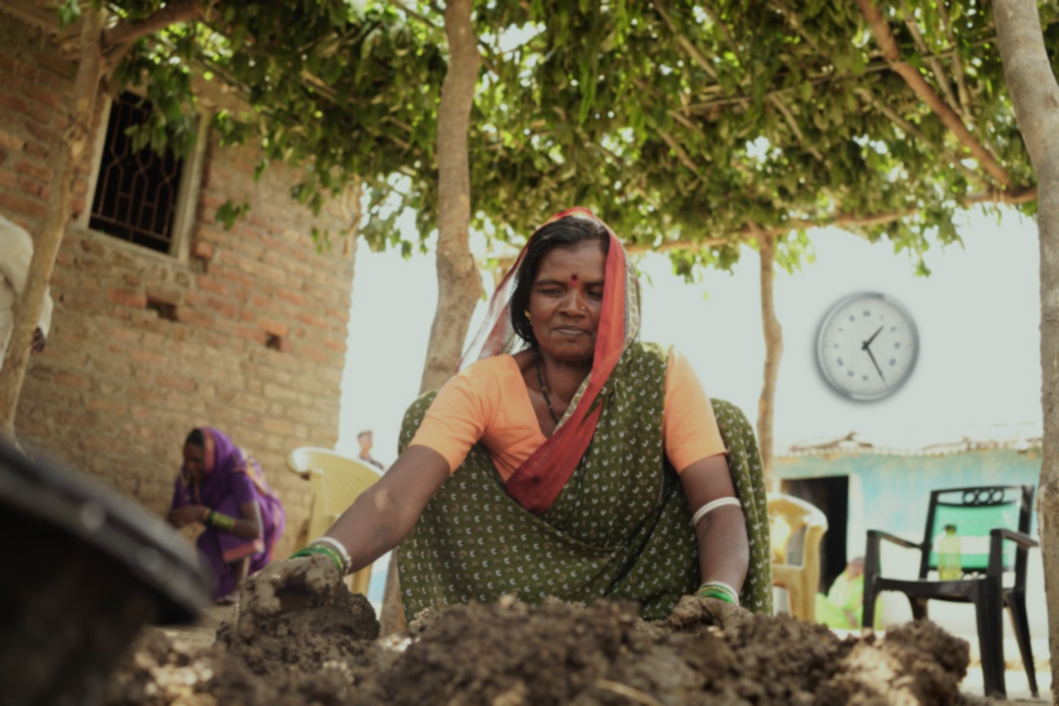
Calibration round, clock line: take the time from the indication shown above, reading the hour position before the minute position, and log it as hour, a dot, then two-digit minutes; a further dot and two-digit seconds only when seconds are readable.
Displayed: 1.25
